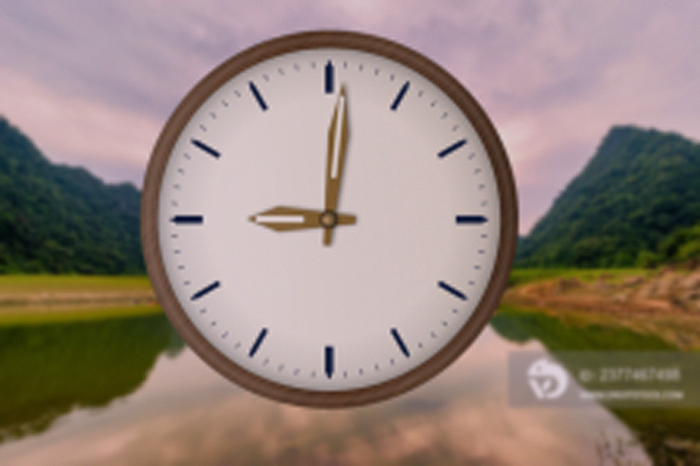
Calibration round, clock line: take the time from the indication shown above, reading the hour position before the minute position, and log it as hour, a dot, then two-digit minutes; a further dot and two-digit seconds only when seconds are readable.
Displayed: 9.01
